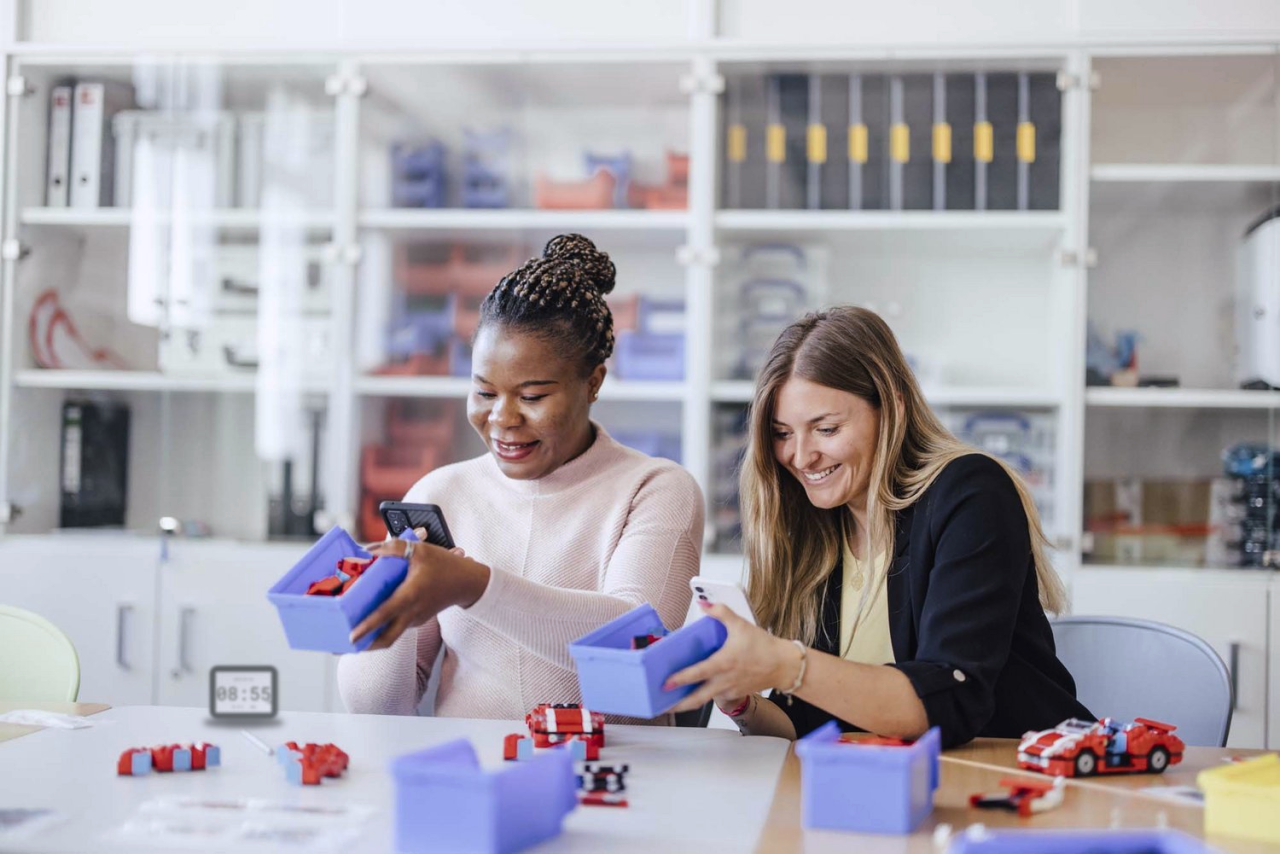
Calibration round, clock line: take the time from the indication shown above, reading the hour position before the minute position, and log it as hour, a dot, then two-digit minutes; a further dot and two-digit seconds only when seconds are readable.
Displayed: 8.55
